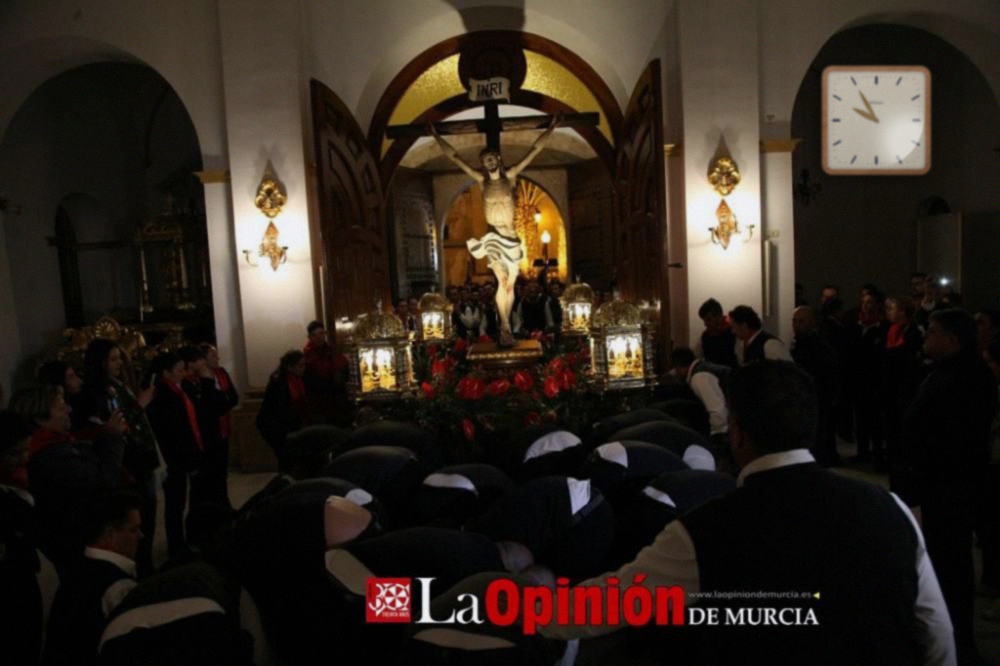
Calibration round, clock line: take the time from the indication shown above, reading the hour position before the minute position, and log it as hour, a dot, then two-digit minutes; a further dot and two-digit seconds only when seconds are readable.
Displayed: 9.55
